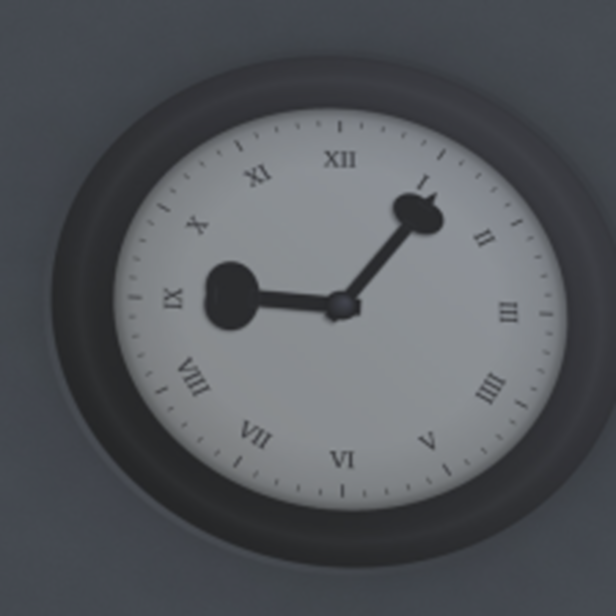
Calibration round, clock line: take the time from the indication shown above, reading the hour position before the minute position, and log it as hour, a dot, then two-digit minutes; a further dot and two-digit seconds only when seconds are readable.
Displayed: 9.06
